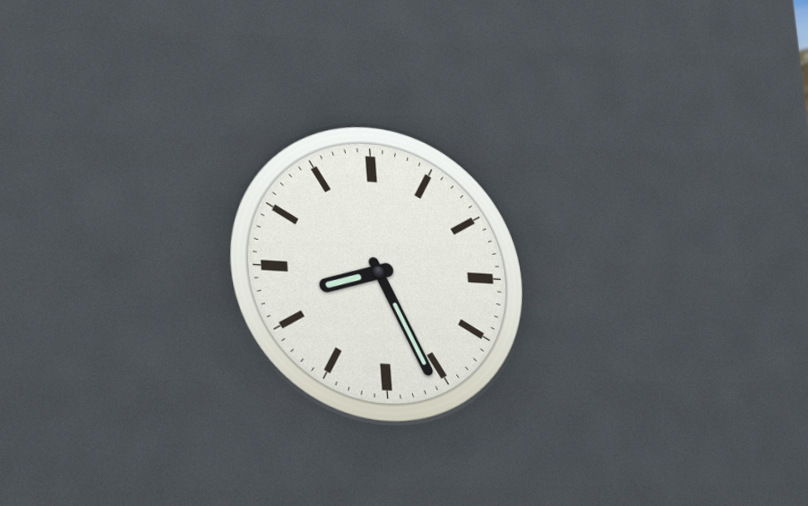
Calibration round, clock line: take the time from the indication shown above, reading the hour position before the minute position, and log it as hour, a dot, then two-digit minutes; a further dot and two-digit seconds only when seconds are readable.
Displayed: 8.26
